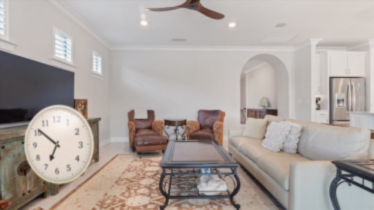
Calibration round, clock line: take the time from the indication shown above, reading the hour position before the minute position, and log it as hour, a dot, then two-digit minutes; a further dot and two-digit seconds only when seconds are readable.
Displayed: 6.51
